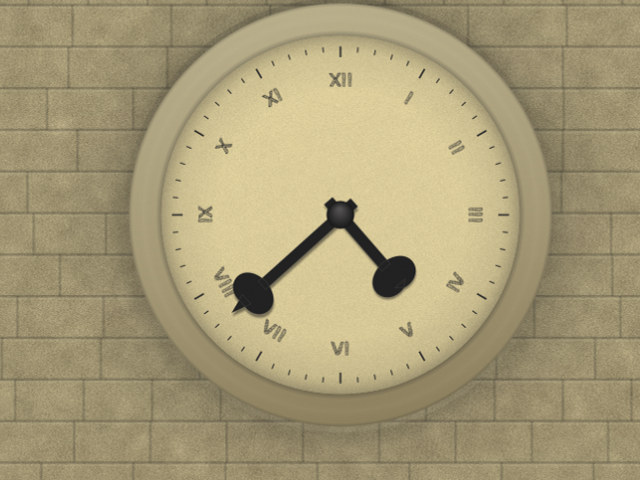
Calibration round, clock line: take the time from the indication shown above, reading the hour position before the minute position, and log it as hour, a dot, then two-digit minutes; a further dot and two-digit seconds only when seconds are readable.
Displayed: 4.38
